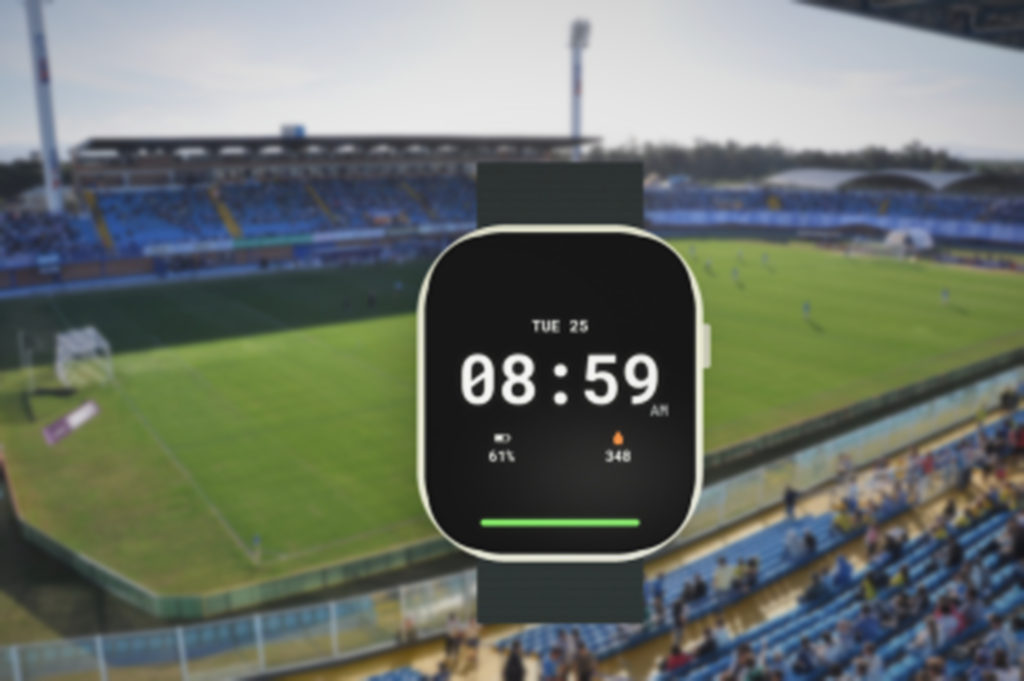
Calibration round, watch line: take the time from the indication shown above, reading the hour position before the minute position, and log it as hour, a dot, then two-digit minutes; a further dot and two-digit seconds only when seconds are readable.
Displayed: 8.59
